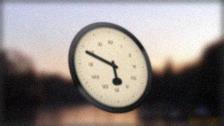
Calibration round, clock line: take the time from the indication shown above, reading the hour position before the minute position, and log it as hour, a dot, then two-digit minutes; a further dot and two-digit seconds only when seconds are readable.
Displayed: 5.49
